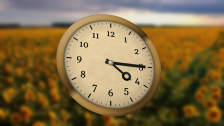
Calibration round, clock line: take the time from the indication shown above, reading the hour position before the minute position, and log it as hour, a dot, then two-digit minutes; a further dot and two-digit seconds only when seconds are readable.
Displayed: 4.15
